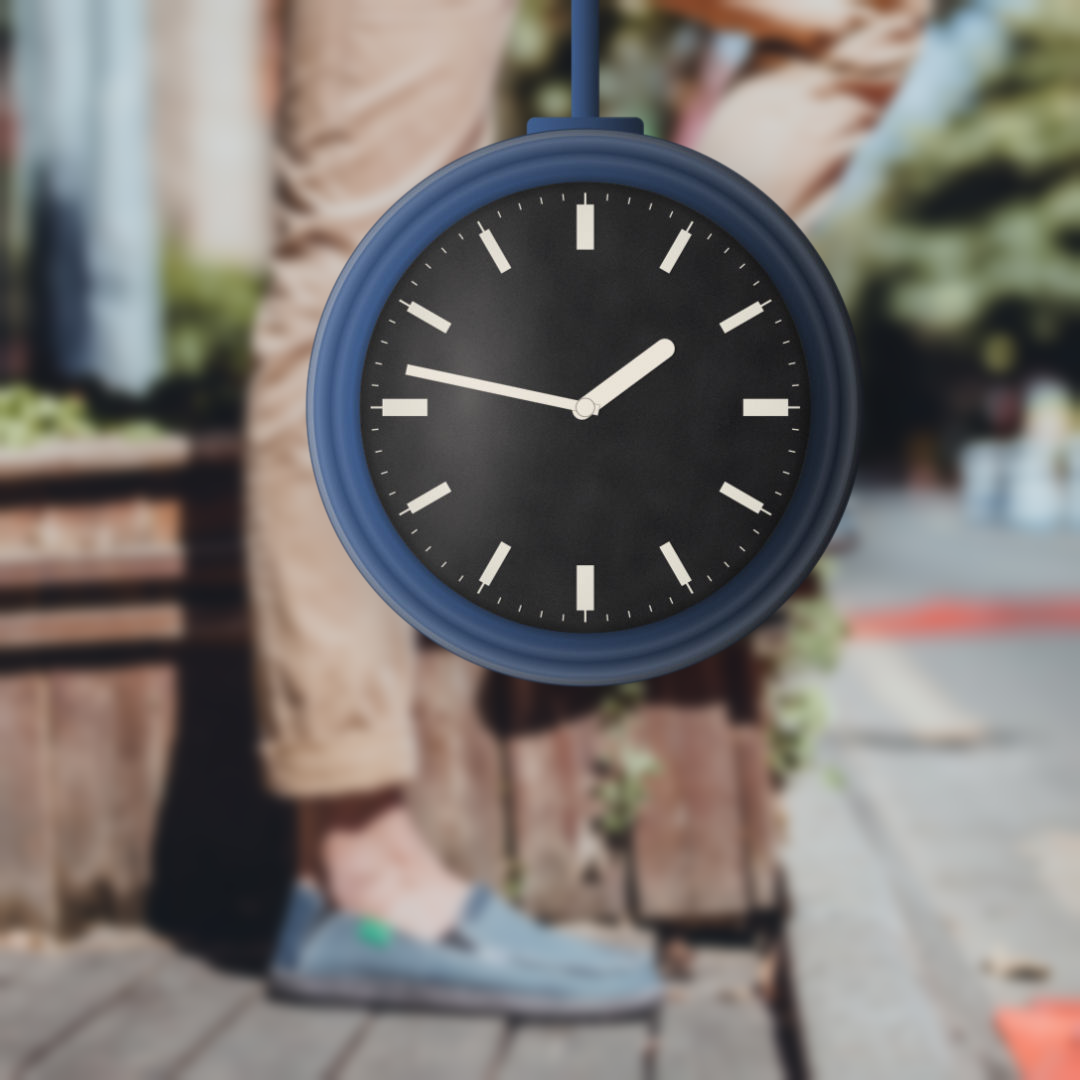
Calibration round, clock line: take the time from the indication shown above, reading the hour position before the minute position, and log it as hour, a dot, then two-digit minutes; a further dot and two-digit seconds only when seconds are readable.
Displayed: 1.47
